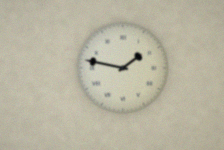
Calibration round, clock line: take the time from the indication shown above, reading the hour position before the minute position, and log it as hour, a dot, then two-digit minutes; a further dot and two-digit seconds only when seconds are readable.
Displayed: 1.47
